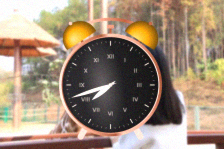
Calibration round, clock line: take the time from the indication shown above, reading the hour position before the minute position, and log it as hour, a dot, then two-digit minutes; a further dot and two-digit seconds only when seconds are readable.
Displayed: 7.42
